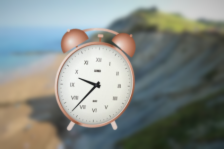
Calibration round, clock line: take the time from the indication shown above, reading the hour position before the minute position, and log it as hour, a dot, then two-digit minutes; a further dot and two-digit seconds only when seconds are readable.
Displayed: 9.37
